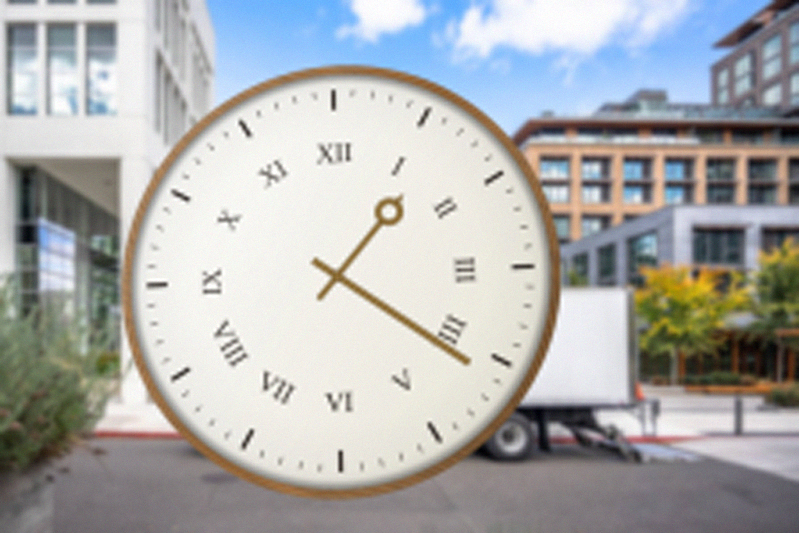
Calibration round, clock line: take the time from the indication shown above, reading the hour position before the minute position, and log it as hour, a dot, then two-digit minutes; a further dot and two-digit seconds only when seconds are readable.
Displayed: 1.21
